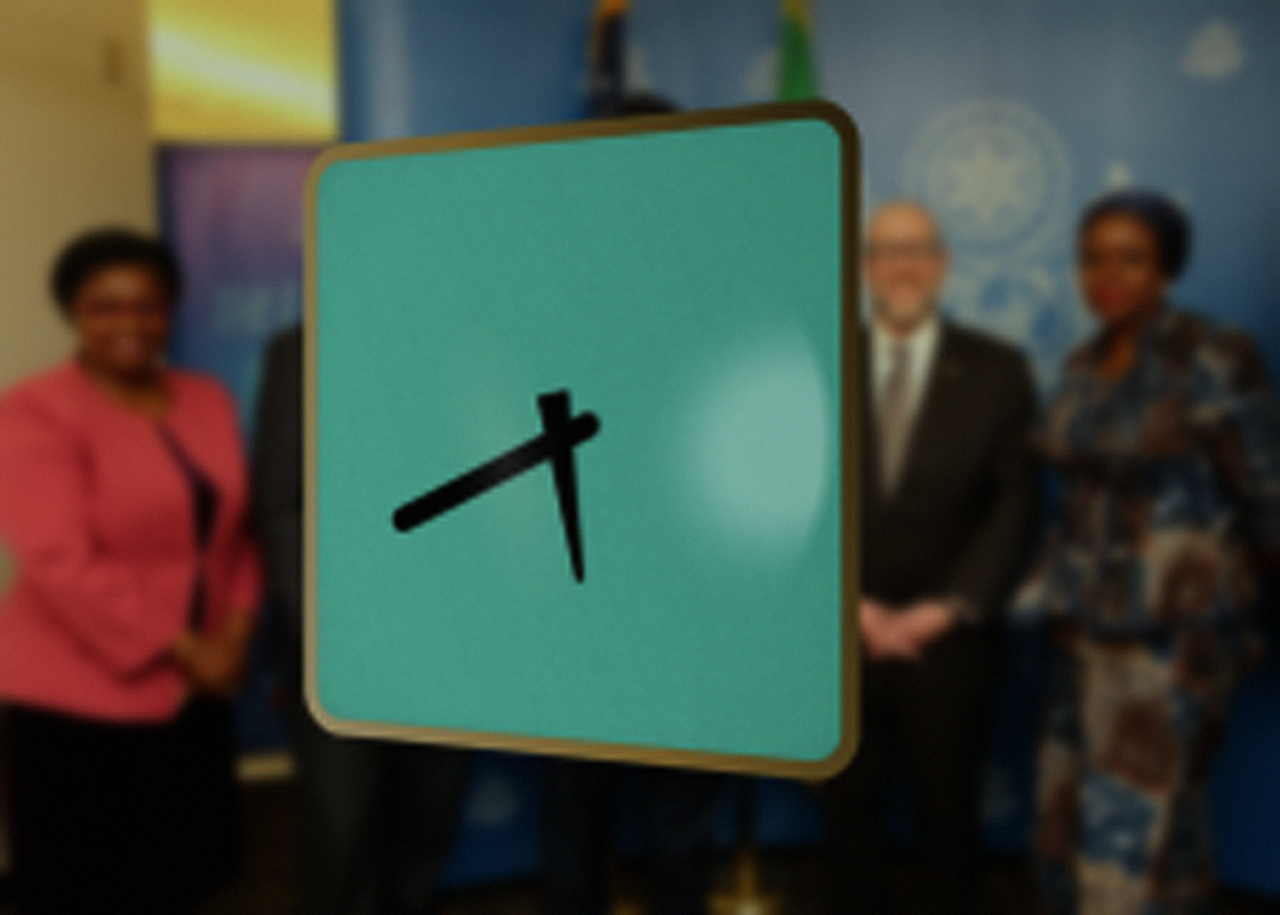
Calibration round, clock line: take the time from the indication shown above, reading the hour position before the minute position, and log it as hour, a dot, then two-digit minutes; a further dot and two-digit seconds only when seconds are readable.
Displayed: 5.41
